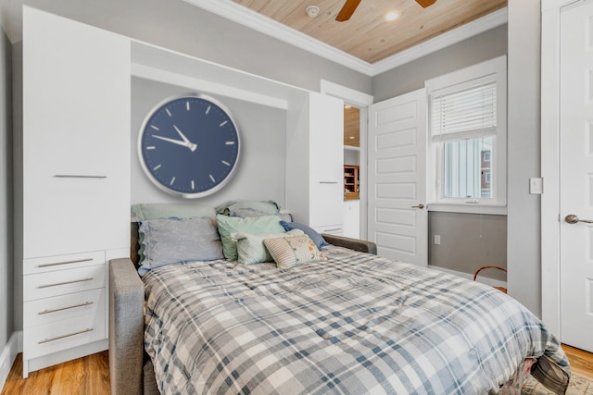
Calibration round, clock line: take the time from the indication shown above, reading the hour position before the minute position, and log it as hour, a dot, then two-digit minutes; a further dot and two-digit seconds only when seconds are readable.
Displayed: 10.48
